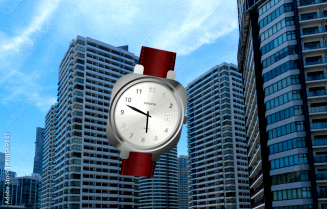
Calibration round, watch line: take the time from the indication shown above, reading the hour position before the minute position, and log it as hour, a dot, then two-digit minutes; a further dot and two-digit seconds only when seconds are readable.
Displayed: 5.48
